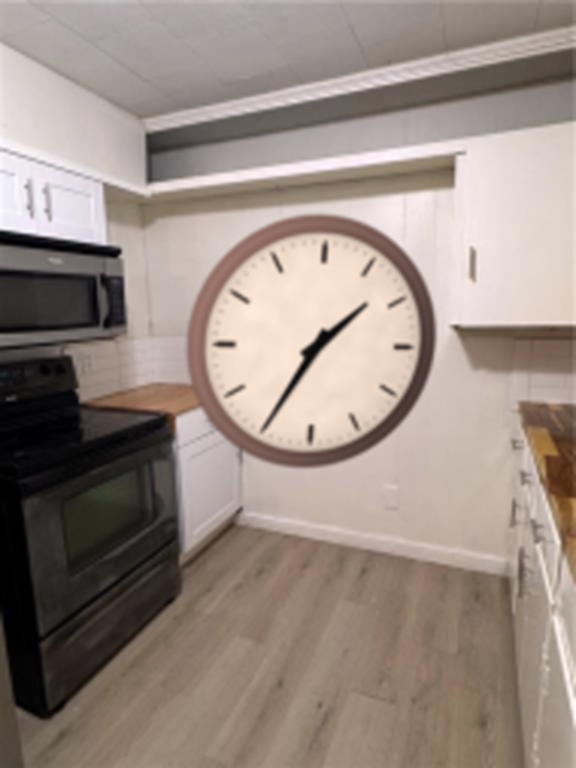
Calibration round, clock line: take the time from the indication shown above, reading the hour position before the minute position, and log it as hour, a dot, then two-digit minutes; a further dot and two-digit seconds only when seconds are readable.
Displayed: 1.35
